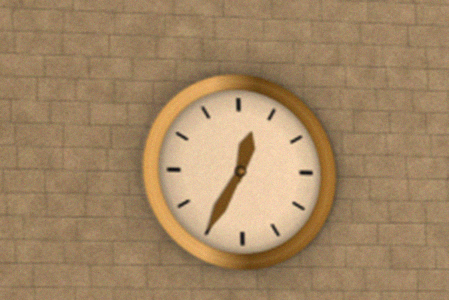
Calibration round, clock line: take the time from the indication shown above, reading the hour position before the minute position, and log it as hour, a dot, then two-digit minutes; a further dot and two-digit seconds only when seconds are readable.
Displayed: 12.35
